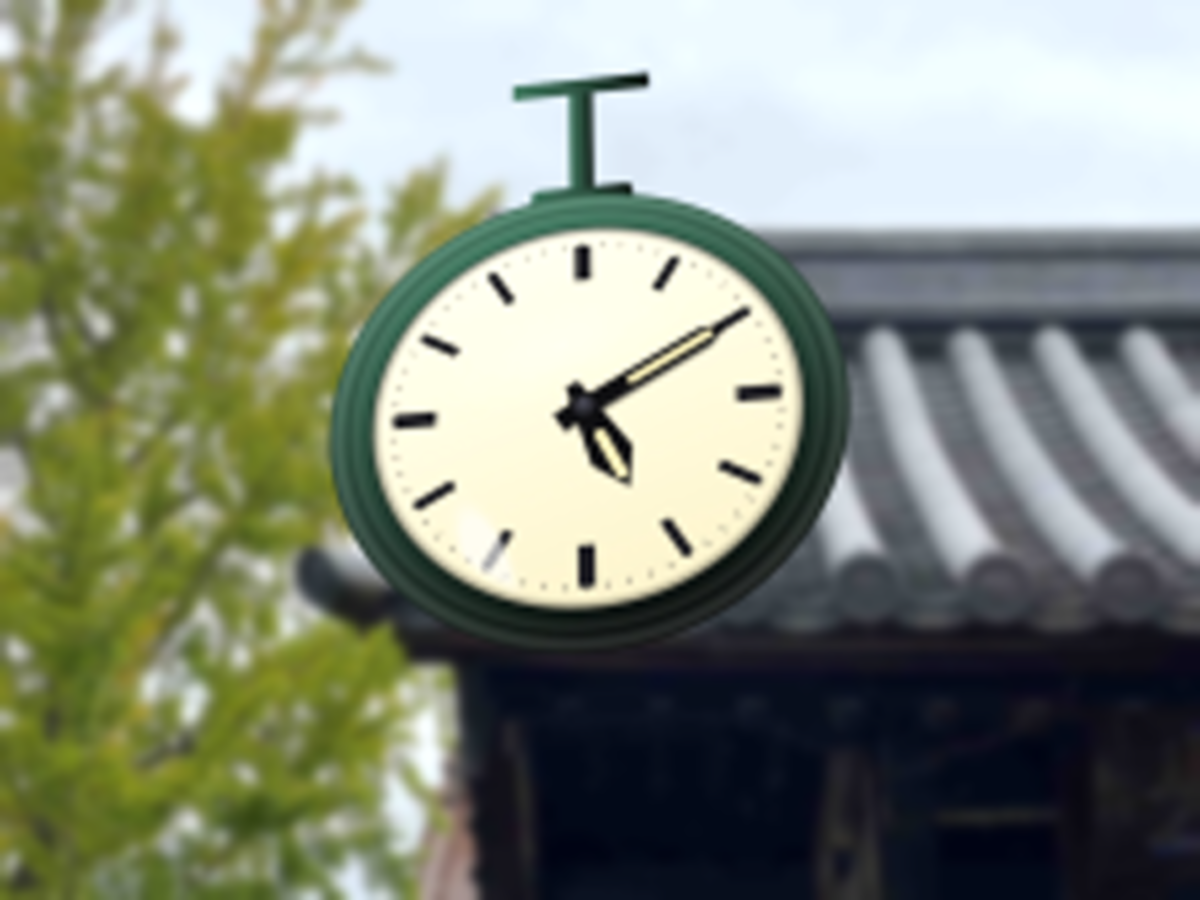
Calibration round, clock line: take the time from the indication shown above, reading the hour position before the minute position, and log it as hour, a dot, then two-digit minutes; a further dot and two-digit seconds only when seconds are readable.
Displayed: 5.10
